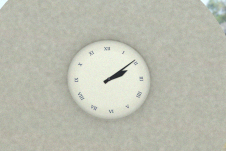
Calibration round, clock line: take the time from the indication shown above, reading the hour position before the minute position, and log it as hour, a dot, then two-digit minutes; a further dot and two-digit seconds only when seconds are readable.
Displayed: 2.09
